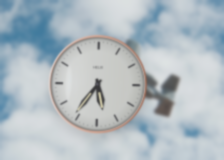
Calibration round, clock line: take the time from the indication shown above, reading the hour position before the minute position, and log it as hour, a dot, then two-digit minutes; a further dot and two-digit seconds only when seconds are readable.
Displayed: 5.36
